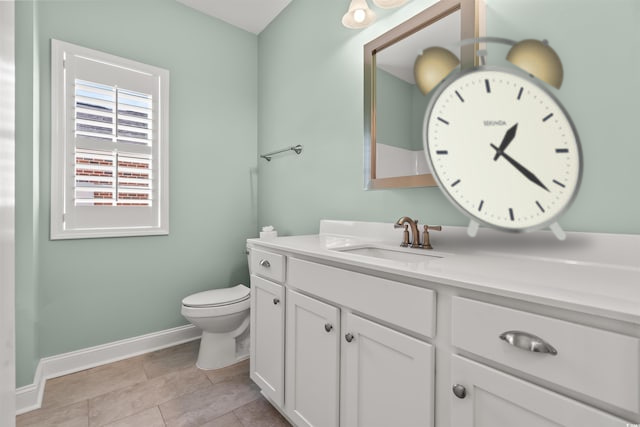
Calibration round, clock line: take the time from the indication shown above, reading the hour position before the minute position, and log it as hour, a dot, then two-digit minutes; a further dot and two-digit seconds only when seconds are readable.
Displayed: 1.22
